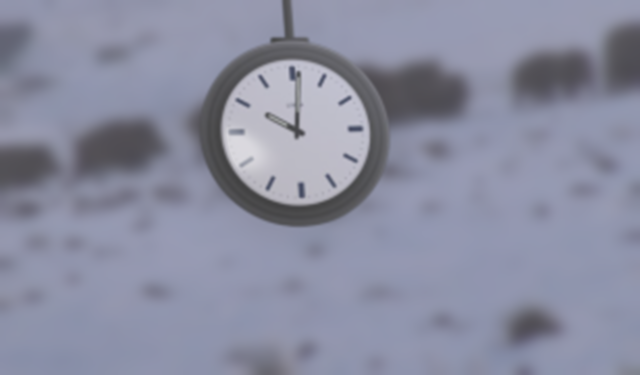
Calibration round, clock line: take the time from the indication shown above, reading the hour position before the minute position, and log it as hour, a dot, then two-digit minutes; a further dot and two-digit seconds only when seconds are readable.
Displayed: 10.01
